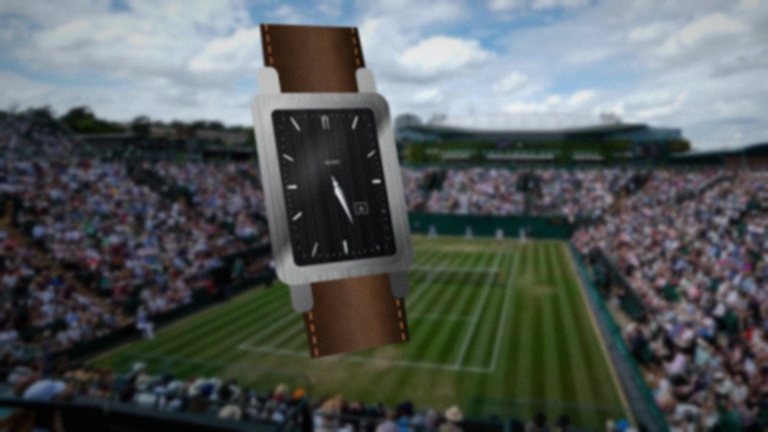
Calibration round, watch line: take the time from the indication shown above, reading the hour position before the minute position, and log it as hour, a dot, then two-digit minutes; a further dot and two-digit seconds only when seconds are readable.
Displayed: 5.27
